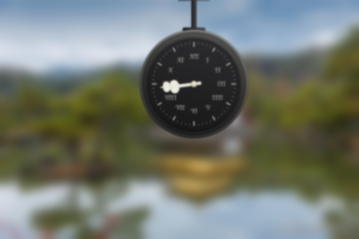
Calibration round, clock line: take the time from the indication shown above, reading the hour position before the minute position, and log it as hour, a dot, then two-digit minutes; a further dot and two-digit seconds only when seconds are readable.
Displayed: 8.44
